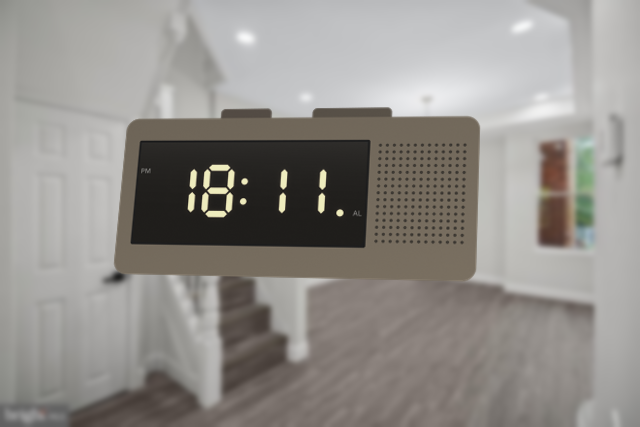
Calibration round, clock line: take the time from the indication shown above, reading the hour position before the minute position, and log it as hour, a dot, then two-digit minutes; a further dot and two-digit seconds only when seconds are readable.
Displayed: 18.11
